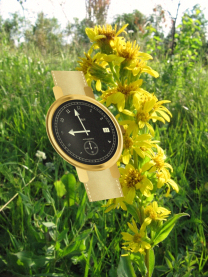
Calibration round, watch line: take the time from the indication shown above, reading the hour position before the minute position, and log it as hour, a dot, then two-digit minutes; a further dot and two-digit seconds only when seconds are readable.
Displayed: 8.58
